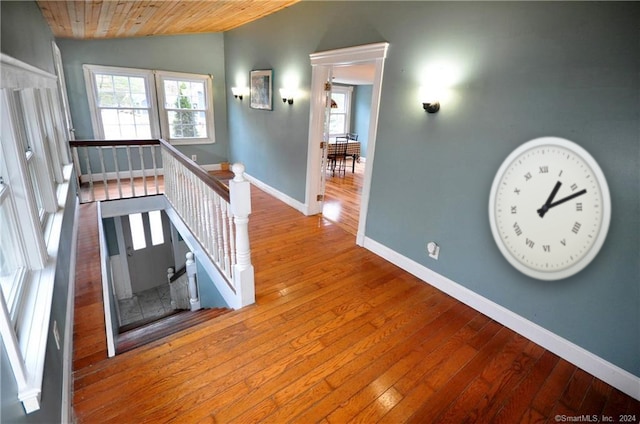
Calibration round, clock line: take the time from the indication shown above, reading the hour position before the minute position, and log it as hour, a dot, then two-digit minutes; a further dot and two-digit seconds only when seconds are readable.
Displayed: 1.12
